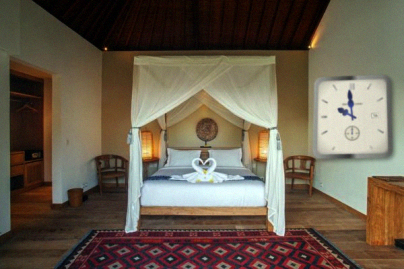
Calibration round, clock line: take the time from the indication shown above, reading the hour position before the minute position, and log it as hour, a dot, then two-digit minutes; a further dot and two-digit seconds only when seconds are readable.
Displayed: 9.59
